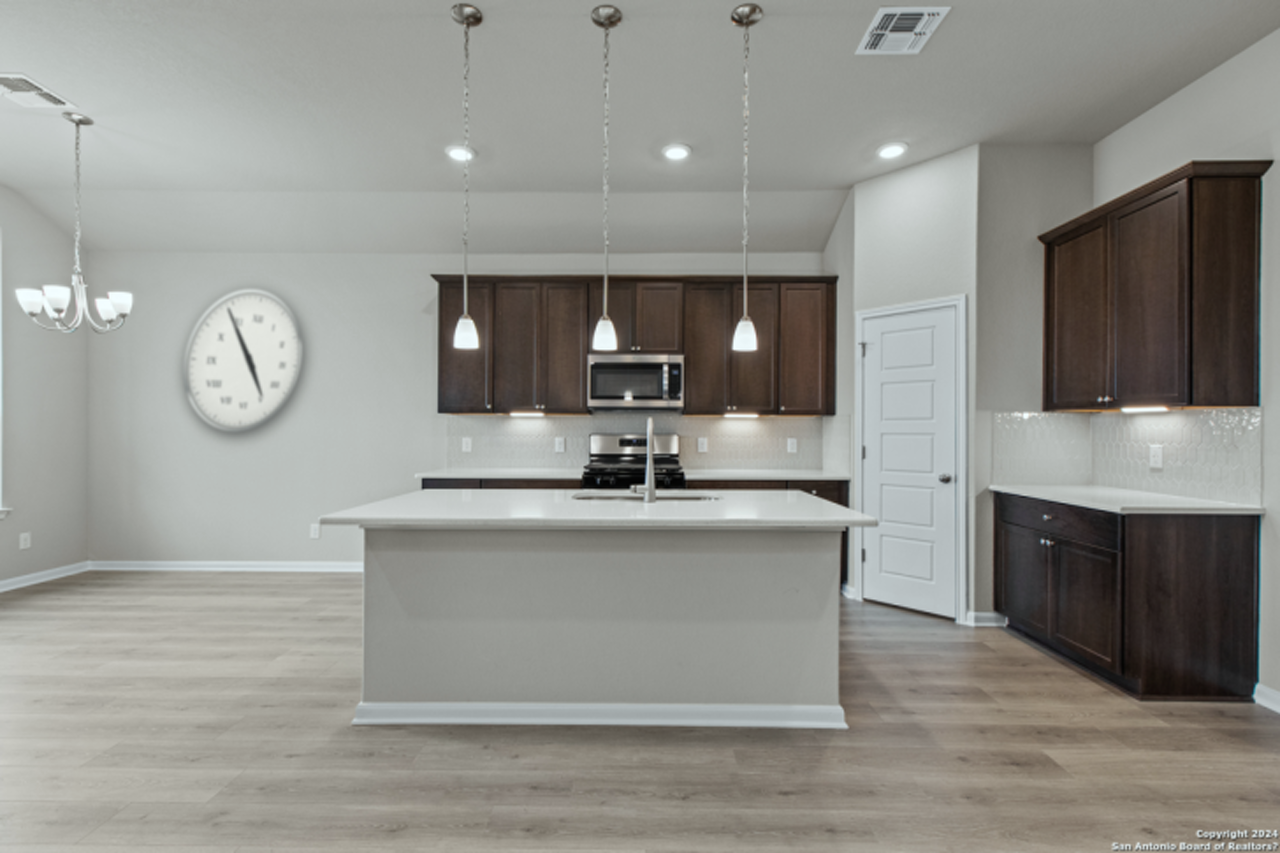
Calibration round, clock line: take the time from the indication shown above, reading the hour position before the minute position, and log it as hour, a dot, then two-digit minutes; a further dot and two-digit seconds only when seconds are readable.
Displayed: 4.54
